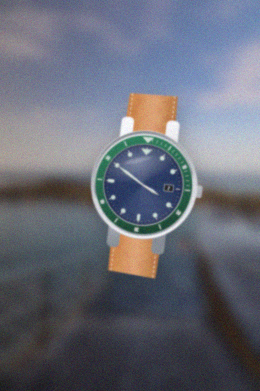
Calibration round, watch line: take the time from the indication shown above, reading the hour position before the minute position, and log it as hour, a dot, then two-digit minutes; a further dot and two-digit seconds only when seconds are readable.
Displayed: 3.50
